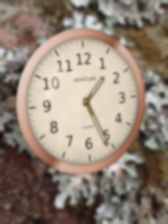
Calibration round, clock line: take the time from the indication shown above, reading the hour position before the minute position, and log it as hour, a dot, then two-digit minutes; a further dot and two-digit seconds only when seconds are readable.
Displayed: 1.26
